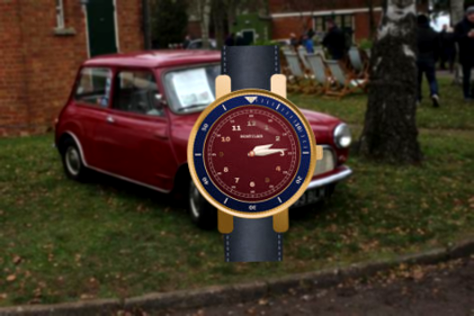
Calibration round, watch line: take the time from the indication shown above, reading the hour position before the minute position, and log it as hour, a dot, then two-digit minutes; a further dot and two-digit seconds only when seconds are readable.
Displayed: 2.14
